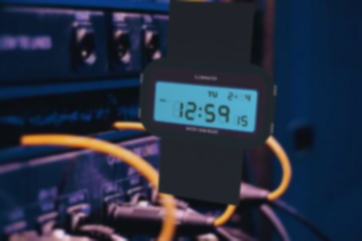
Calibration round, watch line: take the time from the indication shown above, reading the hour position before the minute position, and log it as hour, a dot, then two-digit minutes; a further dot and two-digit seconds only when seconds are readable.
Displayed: 12.59
